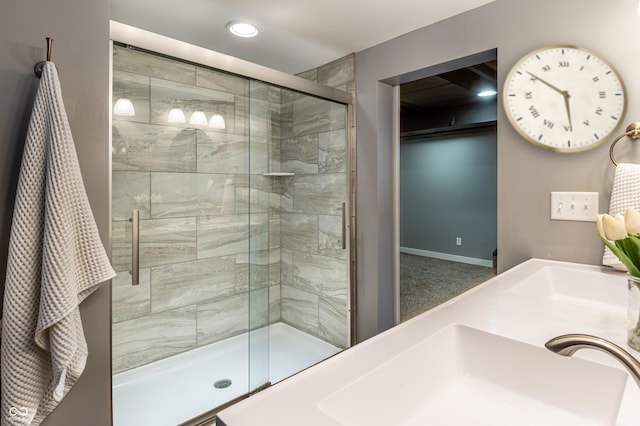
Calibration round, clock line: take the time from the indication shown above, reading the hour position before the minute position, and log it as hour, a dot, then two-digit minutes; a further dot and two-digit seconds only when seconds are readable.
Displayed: 5.51
